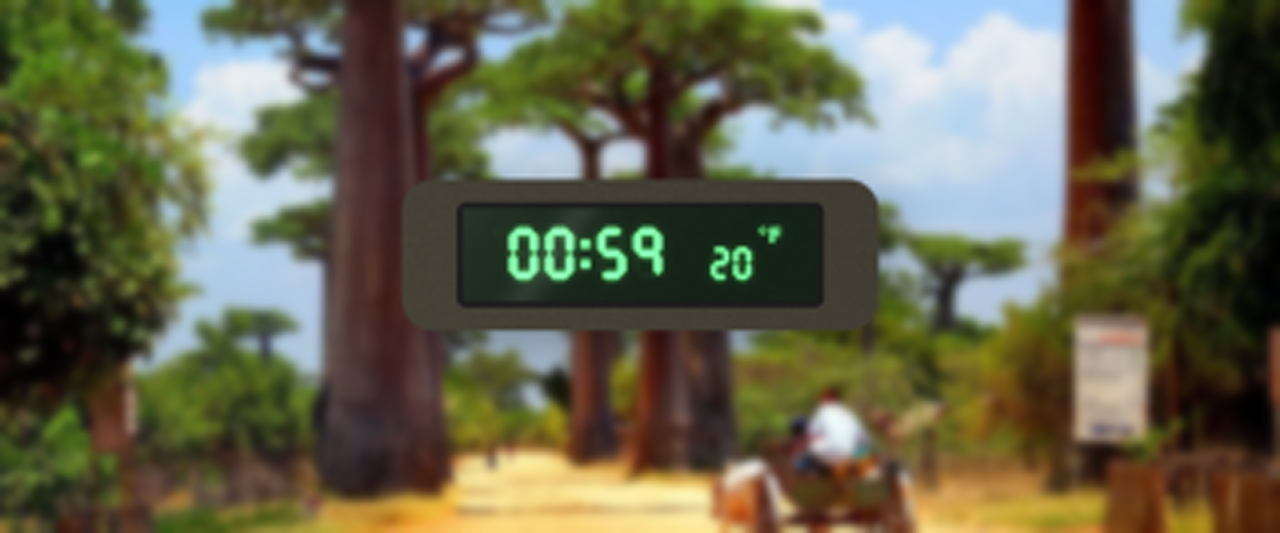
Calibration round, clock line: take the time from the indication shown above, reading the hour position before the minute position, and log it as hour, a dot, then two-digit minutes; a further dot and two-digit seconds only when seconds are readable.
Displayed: 0.59
